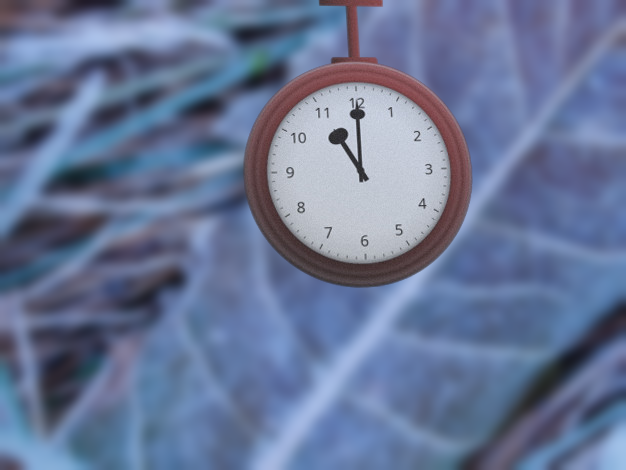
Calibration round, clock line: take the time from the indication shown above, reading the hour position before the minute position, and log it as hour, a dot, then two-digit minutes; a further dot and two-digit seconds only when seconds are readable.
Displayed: 11.00
